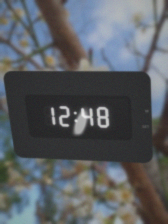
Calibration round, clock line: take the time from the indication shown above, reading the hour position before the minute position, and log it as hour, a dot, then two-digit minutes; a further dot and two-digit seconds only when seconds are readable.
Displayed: 12.48
